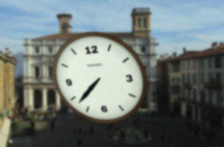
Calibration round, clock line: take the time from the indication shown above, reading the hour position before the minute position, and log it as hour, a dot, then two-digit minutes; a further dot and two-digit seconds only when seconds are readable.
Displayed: 7.38
